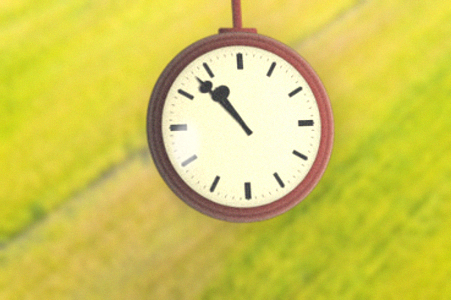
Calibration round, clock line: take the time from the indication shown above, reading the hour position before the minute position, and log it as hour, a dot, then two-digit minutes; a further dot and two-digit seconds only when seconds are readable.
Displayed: 10.53
